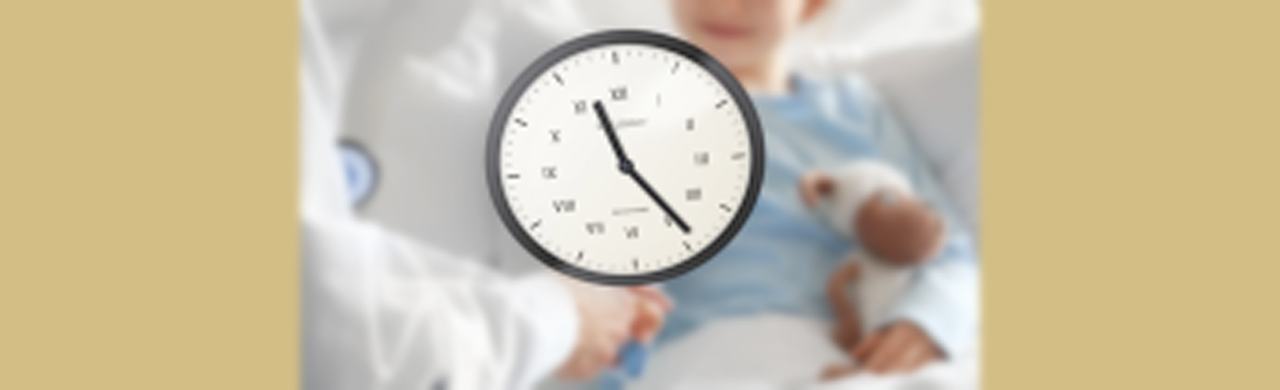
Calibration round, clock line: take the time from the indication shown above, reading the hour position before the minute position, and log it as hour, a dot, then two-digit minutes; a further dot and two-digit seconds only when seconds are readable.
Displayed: 11.24
